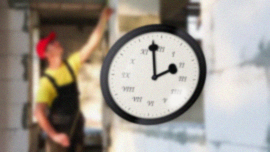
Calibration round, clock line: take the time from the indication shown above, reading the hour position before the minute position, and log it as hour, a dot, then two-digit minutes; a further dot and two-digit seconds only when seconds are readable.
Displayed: 1.58
